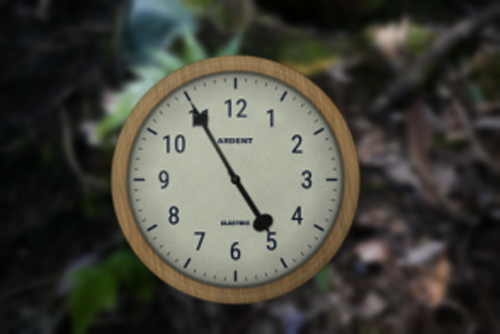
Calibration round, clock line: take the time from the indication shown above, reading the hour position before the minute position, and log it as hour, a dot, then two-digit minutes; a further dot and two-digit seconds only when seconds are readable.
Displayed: 4.55
